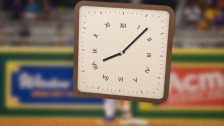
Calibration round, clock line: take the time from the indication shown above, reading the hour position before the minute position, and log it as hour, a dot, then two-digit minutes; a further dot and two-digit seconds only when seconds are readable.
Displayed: 8.07
